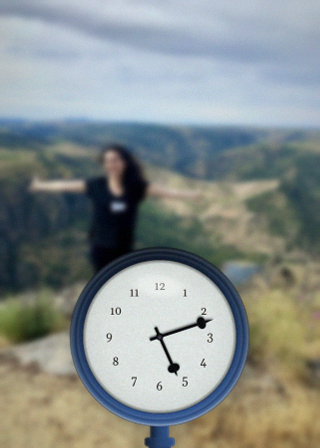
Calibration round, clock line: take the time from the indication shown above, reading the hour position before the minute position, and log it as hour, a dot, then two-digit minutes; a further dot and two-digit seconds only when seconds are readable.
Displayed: 5.12
